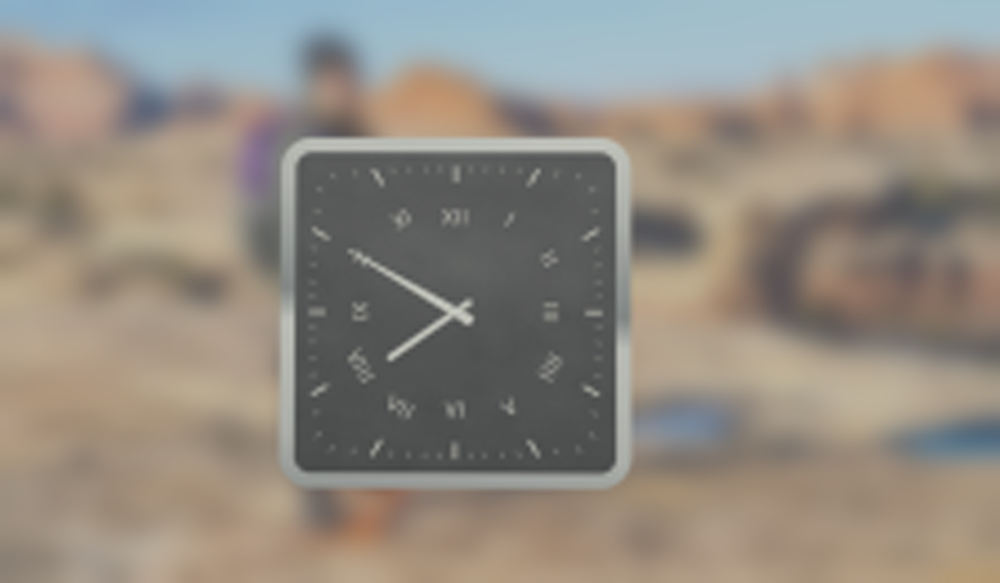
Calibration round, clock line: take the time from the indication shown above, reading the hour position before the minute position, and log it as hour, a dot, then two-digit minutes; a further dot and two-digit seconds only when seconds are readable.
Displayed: 7.50
